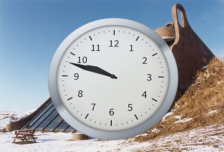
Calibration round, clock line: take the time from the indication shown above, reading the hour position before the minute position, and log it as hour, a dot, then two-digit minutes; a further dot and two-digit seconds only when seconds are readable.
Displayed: 9.48
